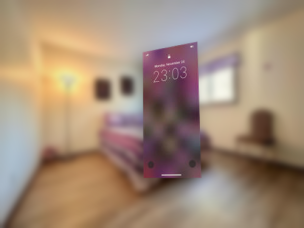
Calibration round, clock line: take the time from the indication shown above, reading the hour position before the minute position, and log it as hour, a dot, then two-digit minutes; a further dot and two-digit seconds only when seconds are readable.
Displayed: 23.03
